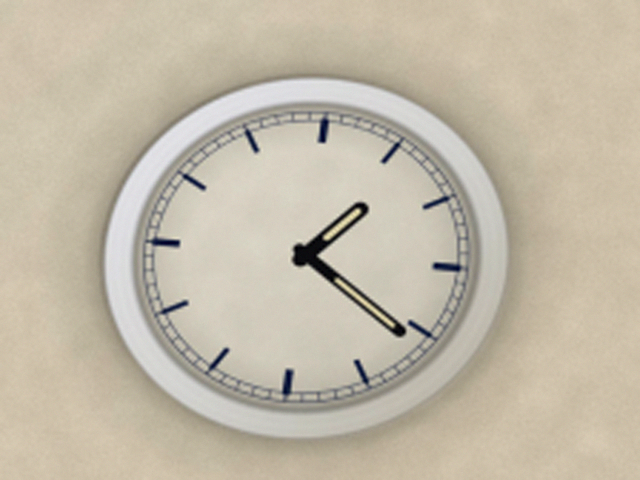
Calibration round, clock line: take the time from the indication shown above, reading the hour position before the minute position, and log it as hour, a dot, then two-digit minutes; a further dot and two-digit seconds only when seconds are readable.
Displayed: 1.21
